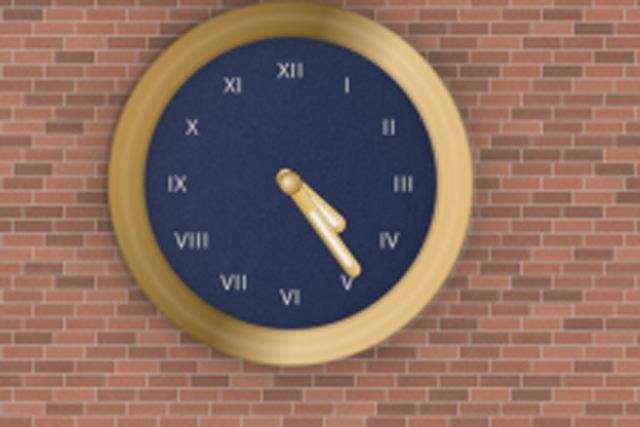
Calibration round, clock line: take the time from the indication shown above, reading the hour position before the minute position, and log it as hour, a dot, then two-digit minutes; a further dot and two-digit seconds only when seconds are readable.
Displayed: 4.24
